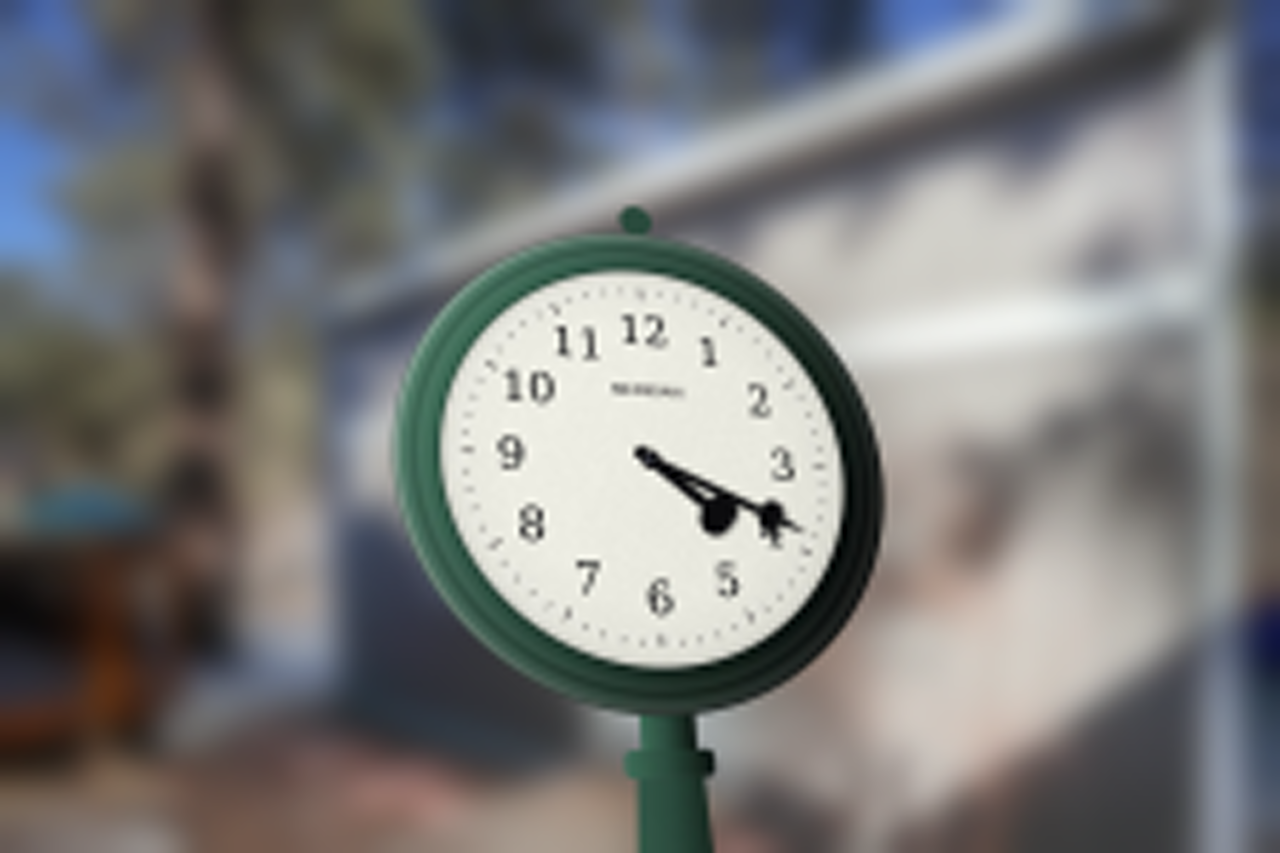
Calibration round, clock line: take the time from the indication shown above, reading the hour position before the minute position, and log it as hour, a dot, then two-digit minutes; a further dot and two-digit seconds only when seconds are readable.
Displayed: 4.19
